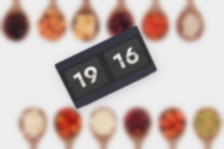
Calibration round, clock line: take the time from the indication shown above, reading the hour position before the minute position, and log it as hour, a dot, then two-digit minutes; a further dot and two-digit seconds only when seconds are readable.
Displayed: 19.16
